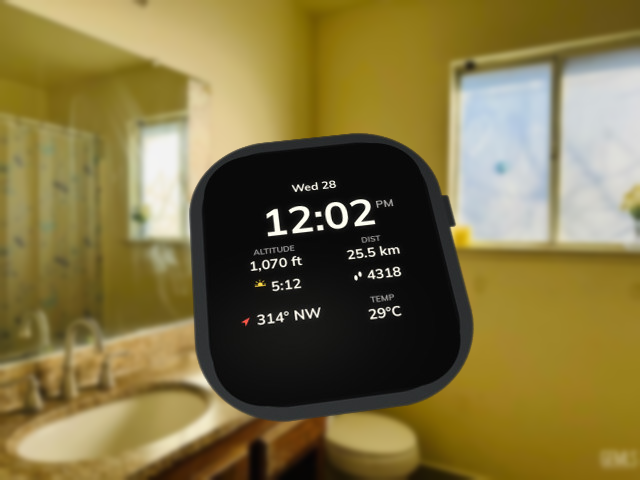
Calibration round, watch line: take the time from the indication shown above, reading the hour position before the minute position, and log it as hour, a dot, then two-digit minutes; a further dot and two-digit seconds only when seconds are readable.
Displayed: 12.02
